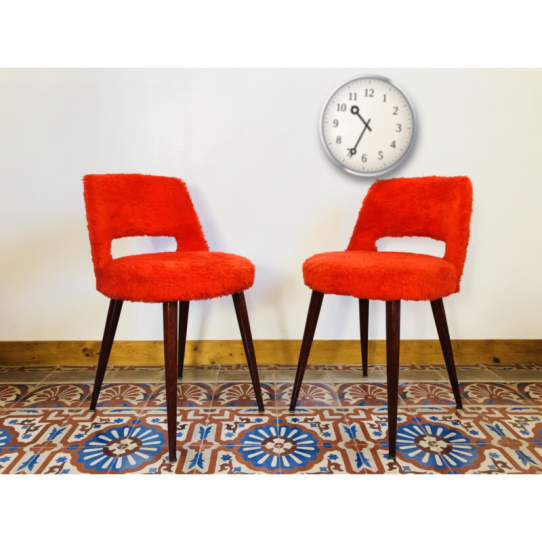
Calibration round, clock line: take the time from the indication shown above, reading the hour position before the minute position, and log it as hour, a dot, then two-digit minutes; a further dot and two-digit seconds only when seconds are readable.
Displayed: 10.34
